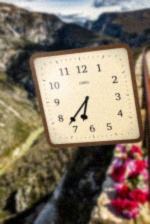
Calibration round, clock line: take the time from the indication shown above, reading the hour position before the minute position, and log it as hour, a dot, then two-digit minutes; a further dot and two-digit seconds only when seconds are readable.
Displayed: 6.37
